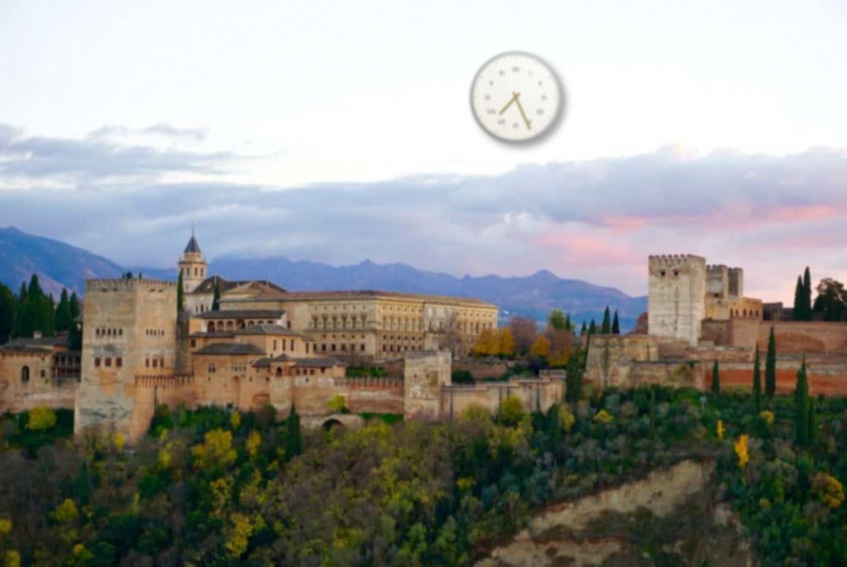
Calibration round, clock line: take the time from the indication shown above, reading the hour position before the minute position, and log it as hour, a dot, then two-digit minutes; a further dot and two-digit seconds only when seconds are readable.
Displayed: 7.26
